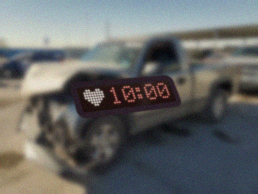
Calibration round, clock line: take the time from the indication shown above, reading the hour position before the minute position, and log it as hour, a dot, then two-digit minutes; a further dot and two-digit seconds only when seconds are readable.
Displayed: 10.00
